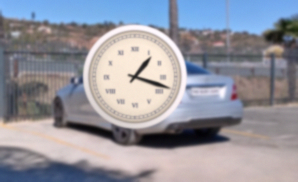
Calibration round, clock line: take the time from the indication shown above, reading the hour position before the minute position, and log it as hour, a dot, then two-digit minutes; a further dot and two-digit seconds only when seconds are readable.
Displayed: 1.18
